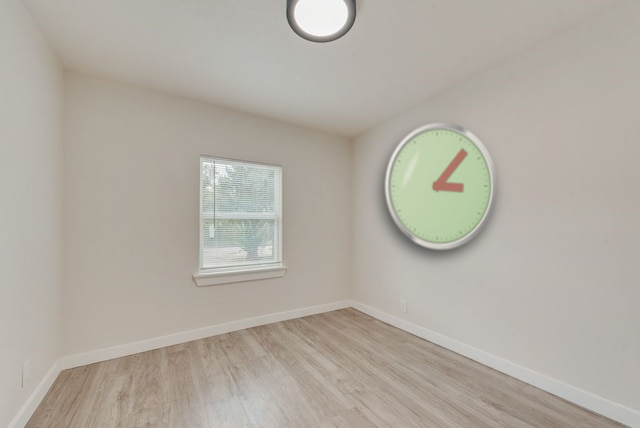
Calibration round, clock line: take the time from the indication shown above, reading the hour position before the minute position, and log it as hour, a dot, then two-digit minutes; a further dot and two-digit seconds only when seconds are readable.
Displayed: 3.07
